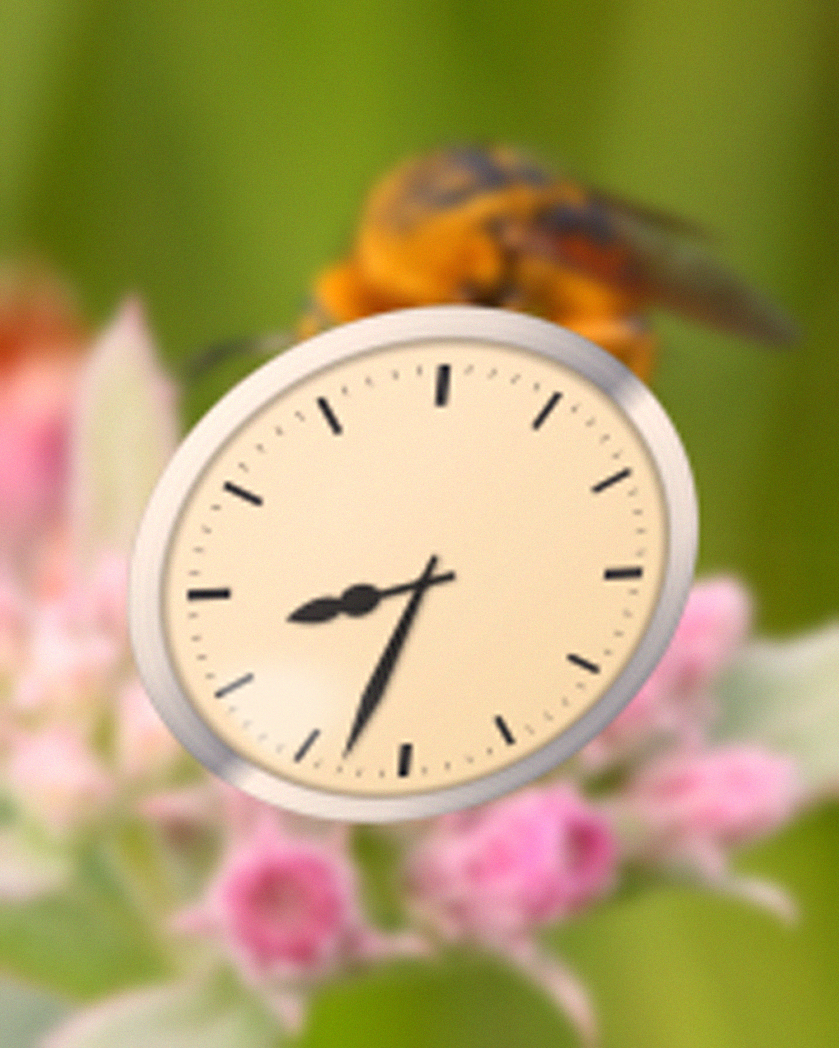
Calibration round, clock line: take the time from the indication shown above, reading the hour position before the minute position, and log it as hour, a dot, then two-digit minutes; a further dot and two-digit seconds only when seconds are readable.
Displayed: 8.33
